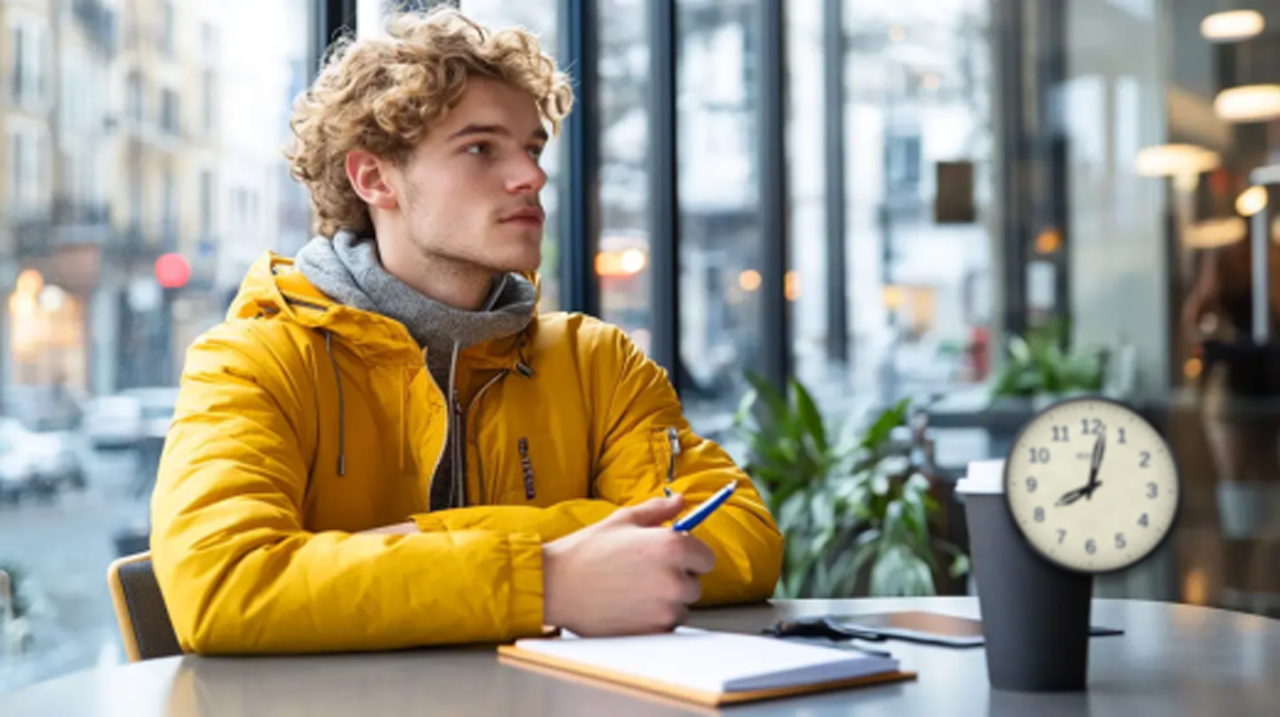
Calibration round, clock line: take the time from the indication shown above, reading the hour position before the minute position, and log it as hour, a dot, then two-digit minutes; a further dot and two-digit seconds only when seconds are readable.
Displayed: 8.02
